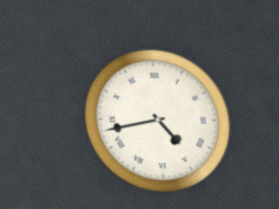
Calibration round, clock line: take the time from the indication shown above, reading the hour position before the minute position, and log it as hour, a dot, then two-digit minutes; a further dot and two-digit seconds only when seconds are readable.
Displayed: 4.43
